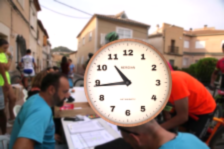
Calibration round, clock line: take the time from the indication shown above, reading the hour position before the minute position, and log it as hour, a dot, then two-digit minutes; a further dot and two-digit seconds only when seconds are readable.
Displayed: 10.44
